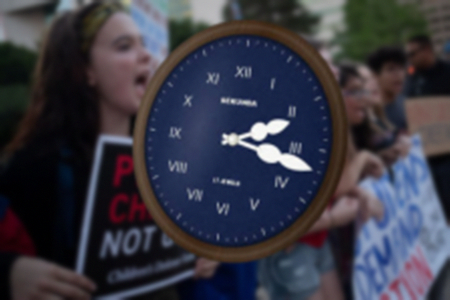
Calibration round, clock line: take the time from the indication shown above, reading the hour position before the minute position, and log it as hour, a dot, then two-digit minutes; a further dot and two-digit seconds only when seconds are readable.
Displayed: 2.17
